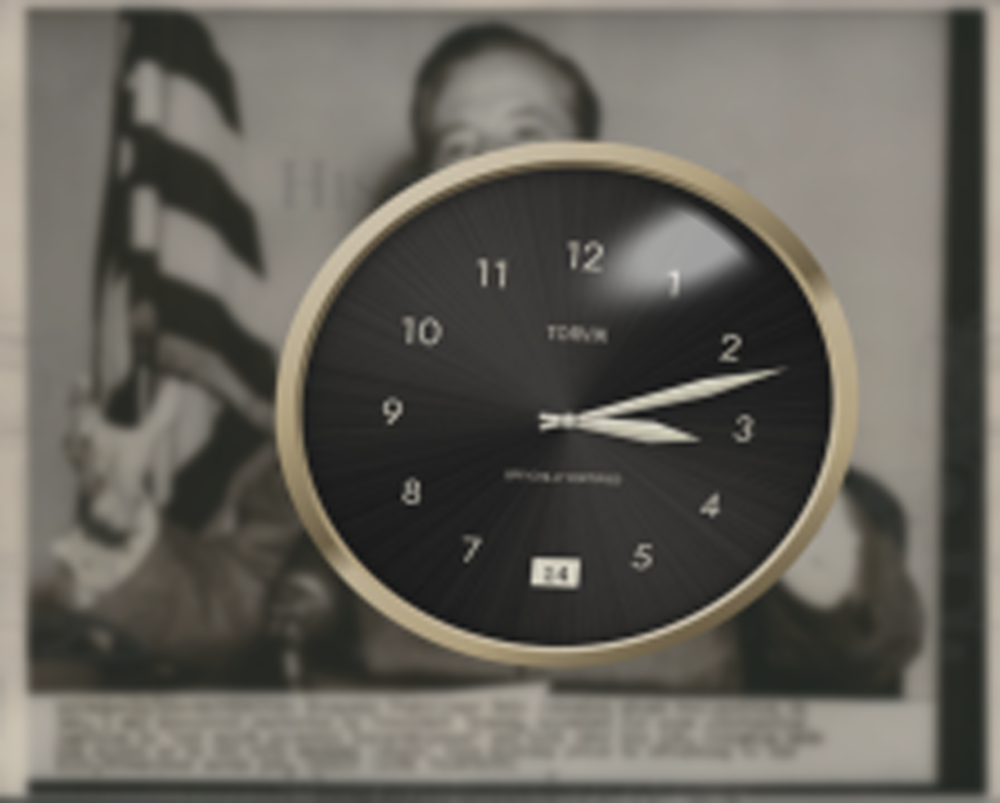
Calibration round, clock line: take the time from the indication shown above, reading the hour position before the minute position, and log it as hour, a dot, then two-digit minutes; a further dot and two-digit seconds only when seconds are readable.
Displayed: 3.12
